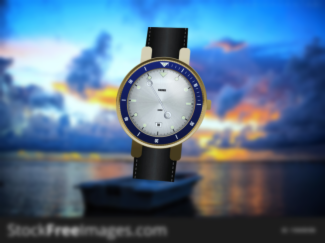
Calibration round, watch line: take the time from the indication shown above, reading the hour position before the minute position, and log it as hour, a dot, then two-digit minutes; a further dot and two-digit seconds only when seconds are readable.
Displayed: 4.54
